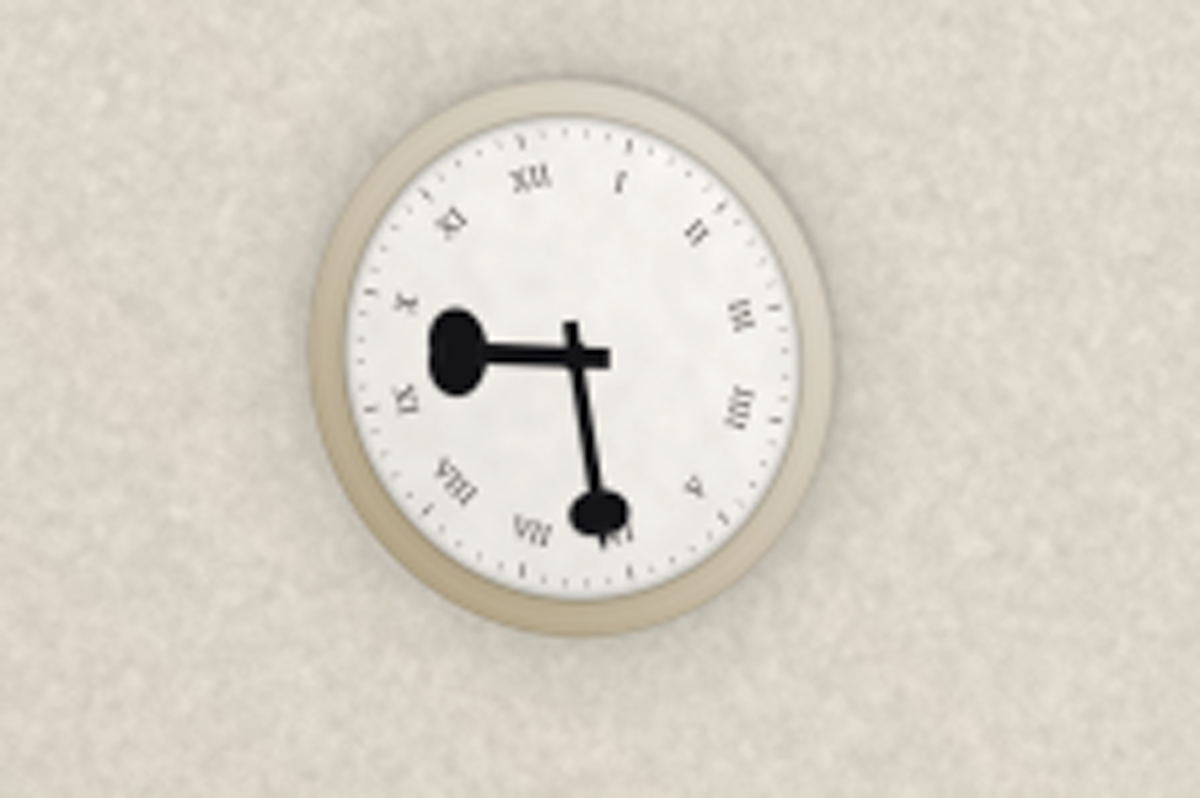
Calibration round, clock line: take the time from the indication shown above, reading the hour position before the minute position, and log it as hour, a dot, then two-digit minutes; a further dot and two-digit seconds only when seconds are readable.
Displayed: 9.31
